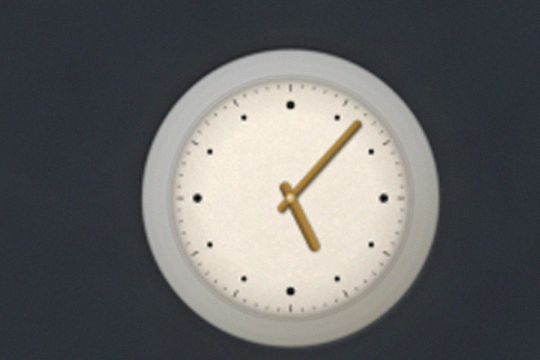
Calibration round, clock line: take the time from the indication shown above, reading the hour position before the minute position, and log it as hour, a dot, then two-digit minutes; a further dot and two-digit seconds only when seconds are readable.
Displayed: 5.07
